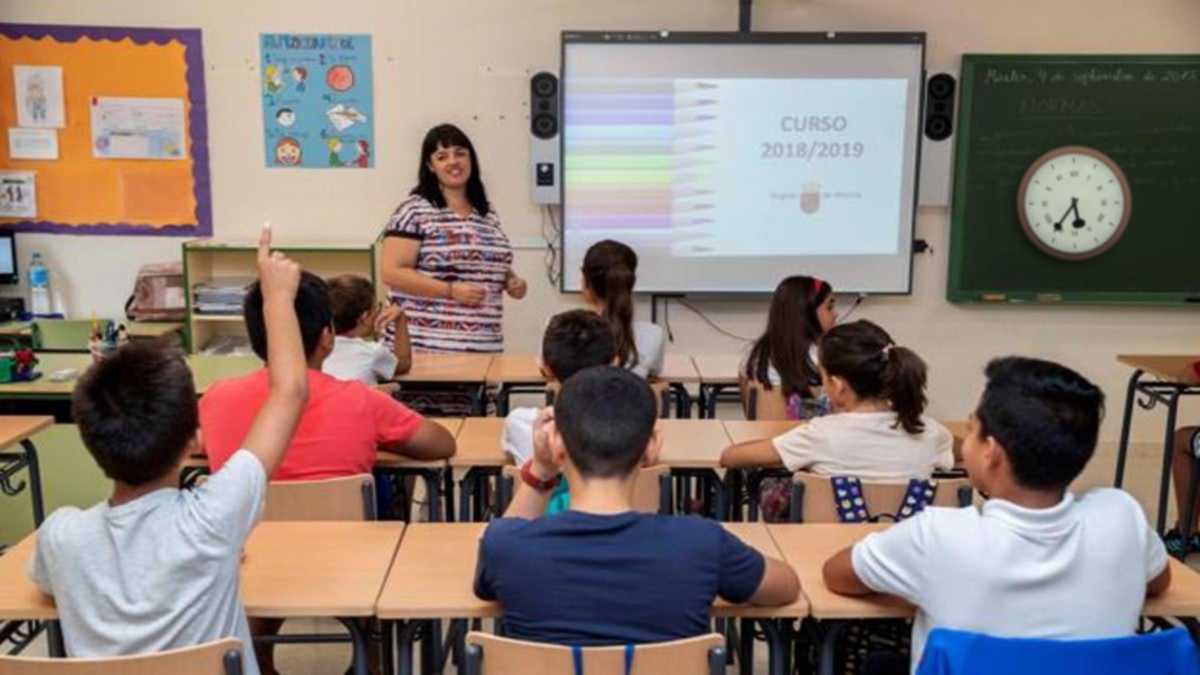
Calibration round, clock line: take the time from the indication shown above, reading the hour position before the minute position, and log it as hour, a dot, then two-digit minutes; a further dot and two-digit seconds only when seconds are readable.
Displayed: 5.36
